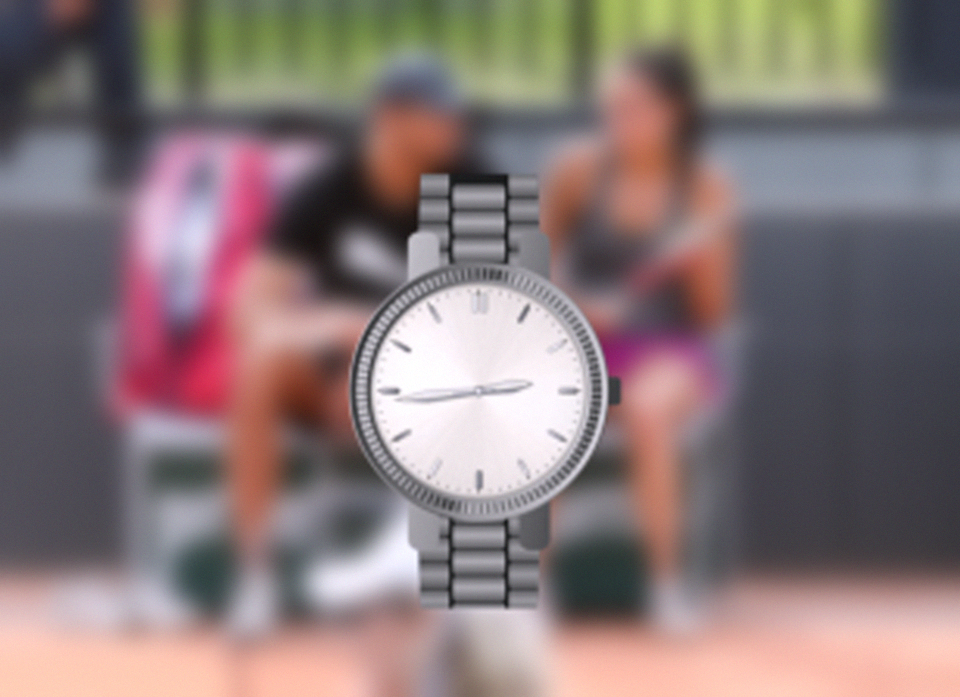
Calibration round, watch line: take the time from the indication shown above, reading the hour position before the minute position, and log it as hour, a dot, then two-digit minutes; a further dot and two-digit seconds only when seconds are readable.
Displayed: 2.44
